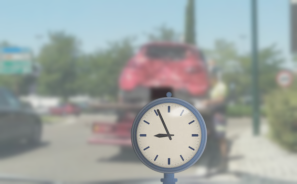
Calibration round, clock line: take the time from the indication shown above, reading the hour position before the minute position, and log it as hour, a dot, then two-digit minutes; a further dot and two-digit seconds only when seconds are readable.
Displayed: 8.56
